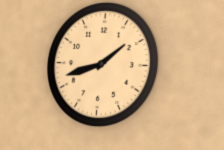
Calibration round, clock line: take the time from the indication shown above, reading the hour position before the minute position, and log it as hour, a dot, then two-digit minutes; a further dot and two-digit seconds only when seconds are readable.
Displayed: 1.42
